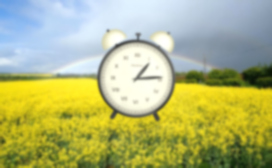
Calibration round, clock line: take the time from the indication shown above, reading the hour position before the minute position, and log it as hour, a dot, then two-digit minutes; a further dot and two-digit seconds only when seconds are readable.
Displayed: 1.14
